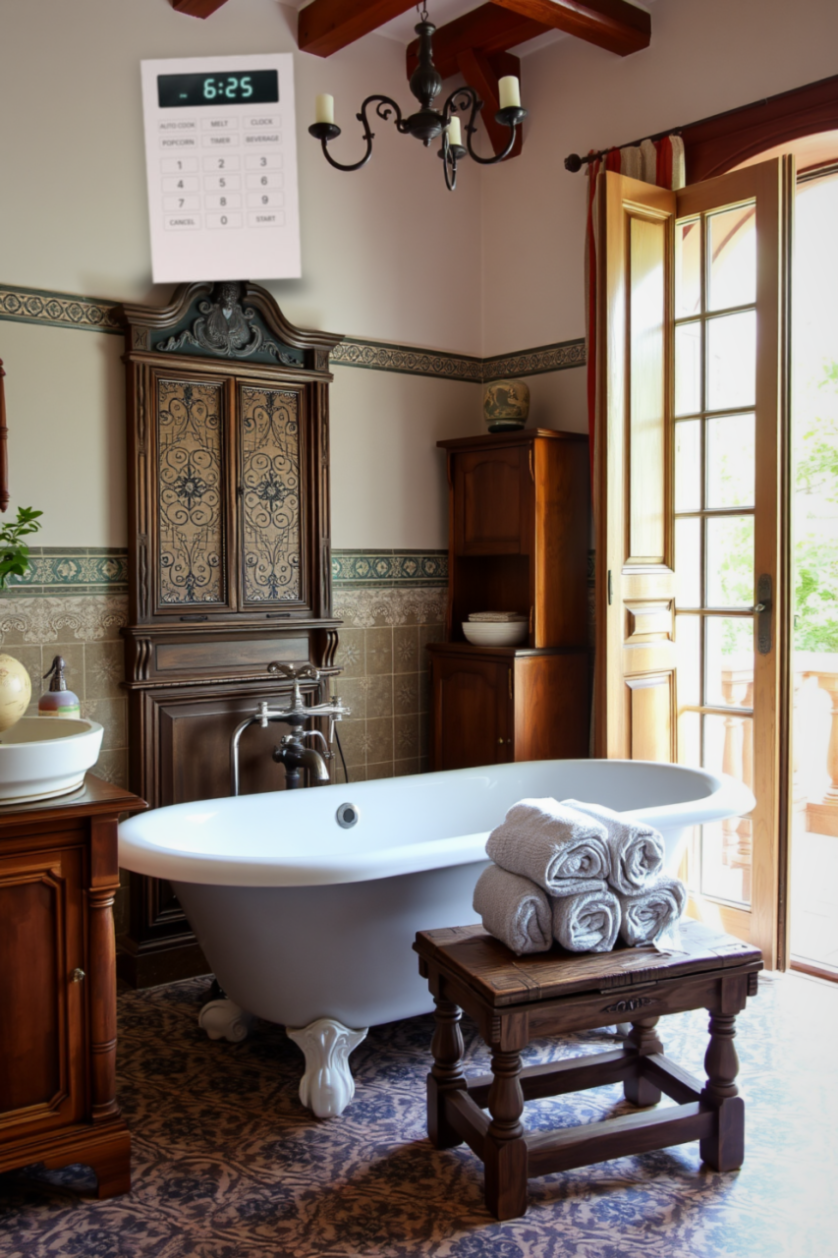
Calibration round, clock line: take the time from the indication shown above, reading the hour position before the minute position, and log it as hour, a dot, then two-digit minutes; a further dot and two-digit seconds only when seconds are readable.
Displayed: 6.25
